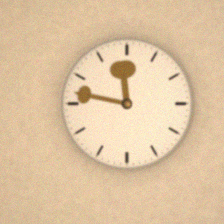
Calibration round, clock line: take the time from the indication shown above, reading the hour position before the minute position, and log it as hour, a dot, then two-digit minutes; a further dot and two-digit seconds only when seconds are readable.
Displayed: 11.47
